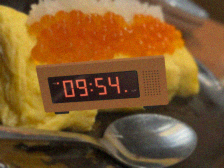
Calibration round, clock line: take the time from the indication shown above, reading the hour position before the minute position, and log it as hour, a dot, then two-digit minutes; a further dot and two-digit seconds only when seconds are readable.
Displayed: 9.54
